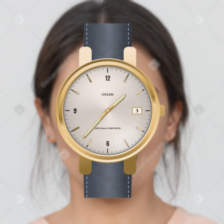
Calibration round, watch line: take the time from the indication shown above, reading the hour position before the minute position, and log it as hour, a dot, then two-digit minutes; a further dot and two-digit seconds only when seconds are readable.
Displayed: 1.37
